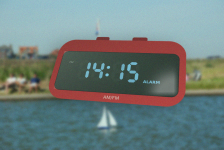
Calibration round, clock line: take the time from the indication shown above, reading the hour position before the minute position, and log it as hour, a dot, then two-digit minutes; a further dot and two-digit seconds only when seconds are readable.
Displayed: 14.15
